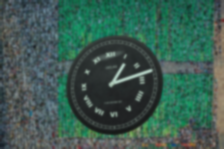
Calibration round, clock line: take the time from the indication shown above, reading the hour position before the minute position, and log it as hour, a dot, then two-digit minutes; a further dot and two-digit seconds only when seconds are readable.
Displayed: 1.13
